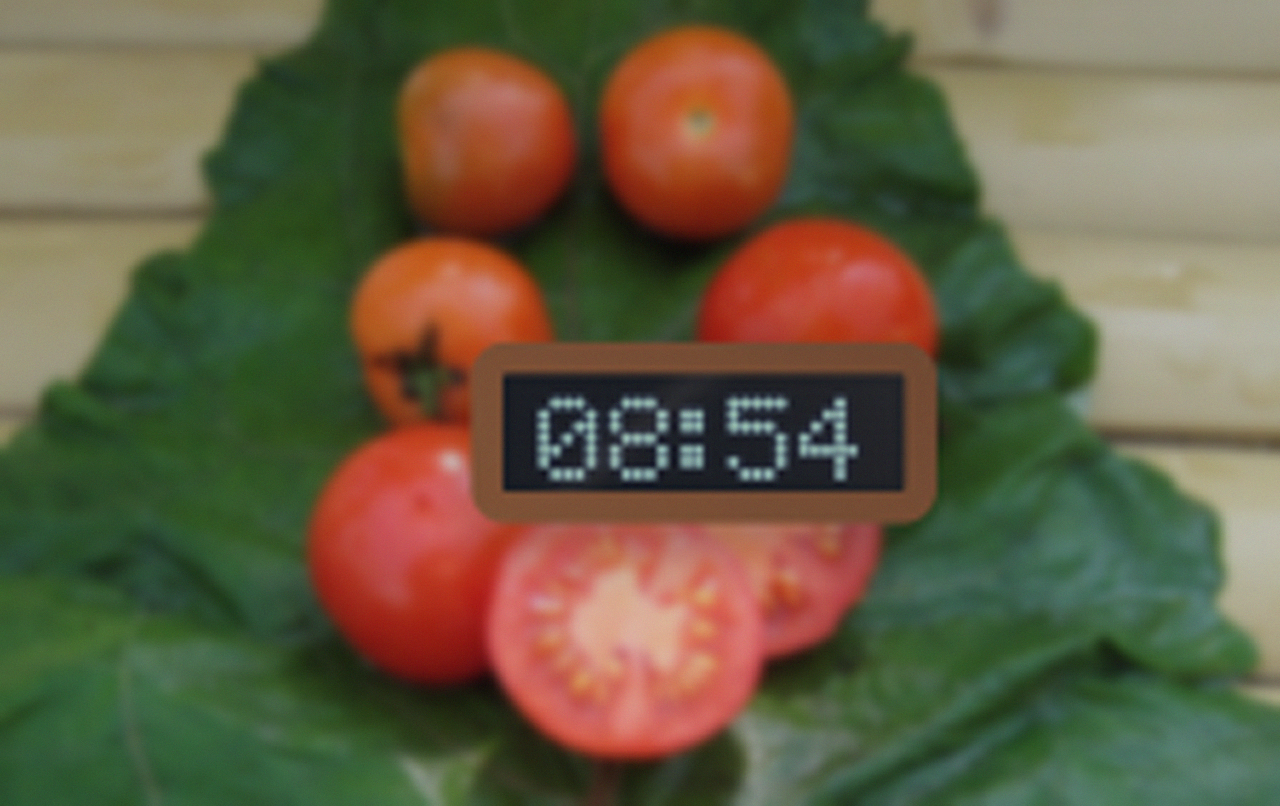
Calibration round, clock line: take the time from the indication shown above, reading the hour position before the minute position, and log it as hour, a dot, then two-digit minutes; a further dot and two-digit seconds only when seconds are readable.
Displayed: 8.54
